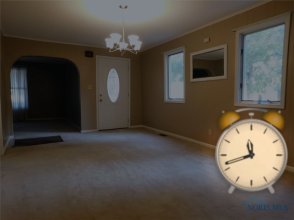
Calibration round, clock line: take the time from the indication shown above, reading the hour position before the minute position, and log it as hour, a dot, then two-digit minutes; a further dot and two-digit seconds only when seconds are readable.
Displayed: 11.42
